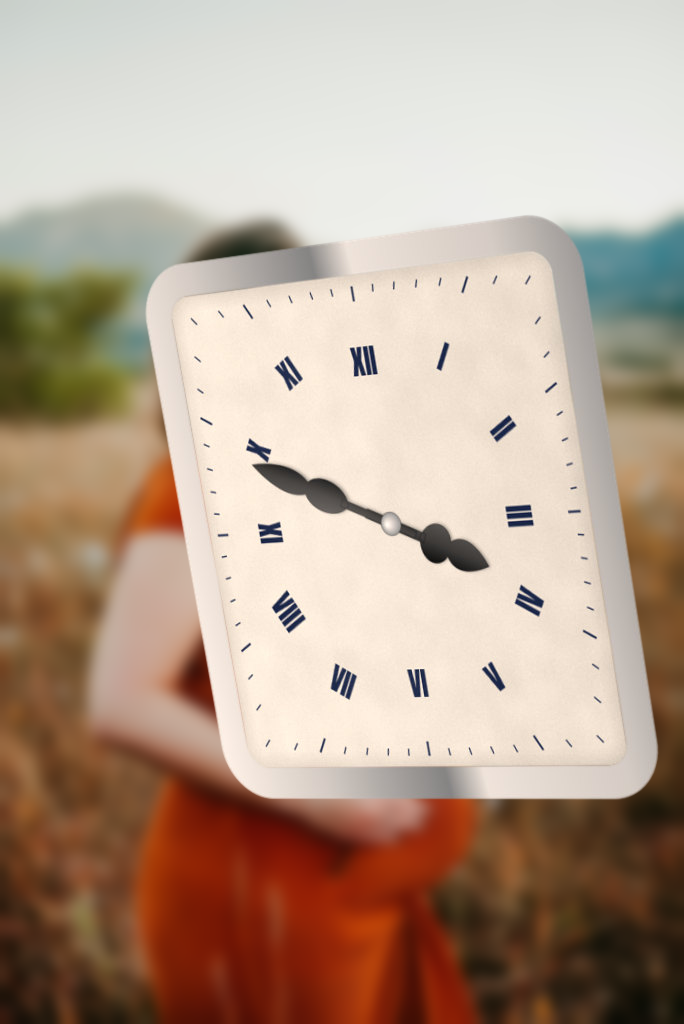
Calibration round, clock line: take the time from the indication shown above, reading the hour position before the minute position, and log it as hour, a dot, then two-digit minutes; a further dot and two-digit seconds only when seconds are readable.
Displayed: 3.49
